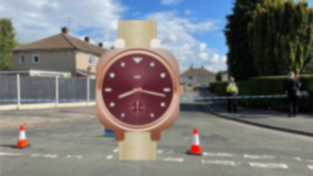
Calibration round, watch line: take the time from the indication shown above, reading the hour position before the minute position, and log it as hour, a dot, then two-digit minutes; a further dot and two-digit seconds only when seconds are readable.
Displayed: 8.17
